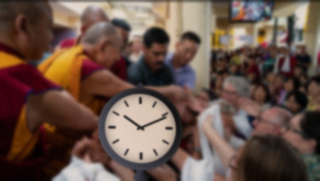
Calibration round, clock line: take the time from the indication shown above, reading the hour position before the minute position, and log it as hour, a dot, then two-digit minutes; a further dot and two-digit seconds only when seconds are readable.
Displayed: 10.11
